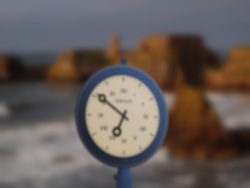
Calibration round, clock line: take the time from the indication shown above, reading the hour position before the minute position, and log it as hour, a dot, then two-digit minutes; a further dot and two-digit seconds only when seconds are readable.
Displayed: 6.51
